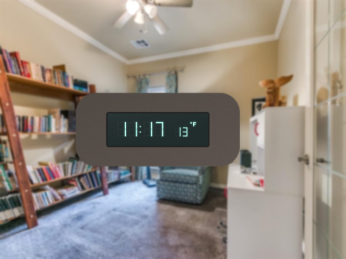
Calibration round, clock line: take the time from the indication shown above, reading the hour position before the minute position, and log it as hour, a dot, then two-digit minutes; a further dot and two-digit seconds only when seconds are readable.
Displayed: 11.17
